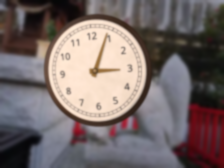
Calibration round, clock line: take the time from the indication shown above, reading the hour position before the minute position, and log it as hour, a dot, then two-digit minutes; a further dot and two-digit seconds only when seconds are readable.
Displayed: 3.04
